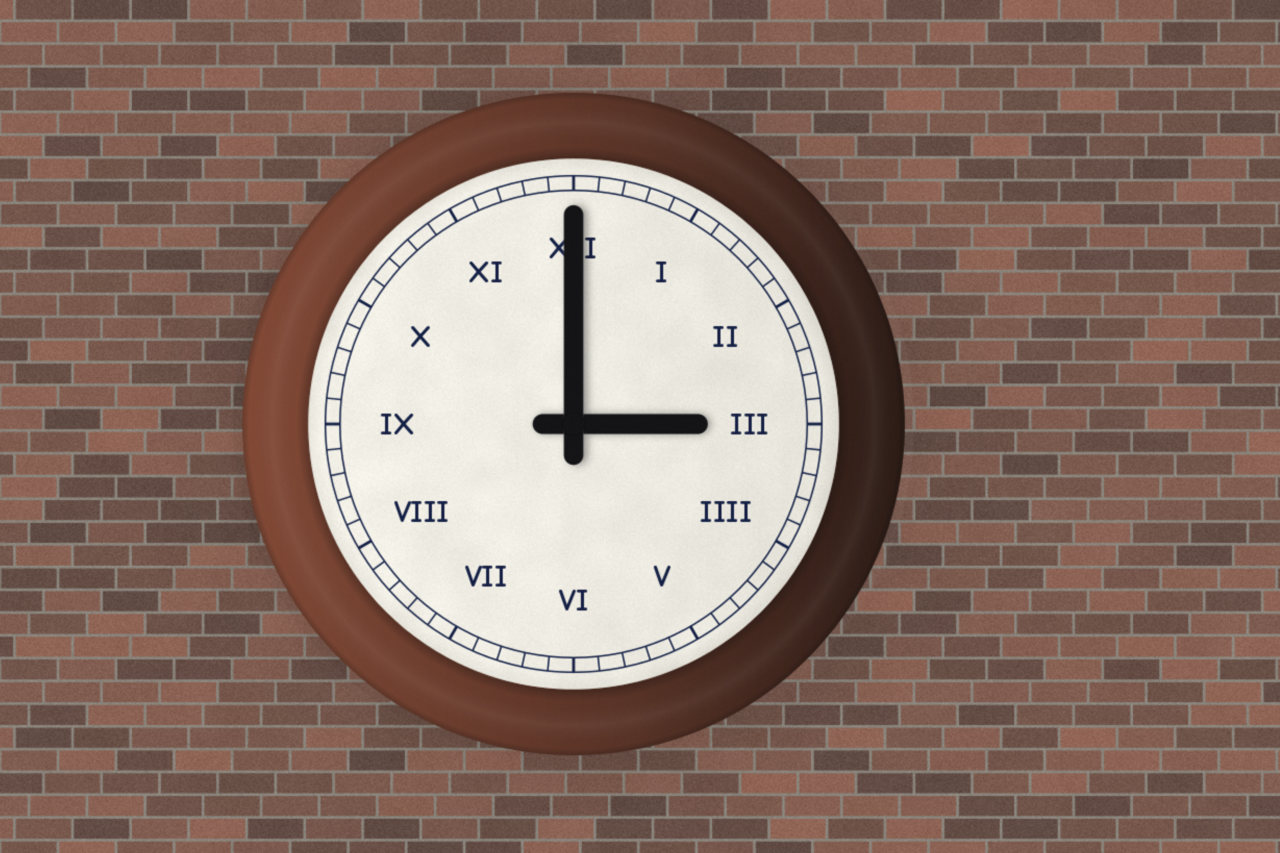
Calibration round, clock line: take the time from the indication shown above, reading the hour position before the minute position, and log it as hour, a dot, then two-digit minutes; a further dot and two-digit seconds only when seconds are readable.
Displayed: 3.00
